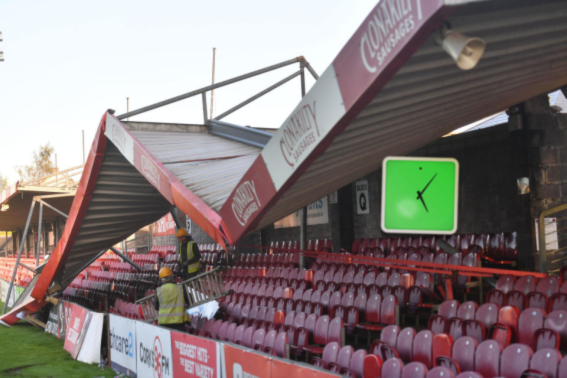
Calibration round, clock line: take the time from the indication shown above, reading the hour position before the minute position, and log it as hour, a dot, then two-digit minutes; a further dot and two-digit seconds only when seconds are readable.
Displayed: 5.06
